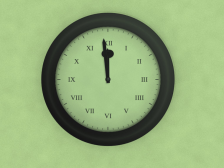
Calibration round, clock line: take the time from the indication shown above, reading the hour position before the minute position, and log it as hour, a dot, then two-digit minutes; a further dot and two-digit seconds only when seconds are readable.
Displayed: 11.59
